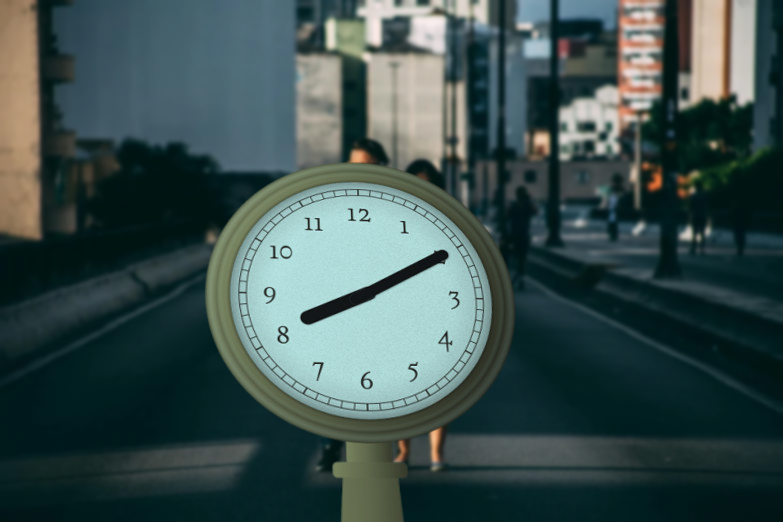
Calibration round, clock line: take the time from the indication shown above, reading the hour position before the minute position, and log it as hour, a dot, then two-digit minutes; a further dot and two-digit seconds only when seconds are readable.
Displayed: 8.10
